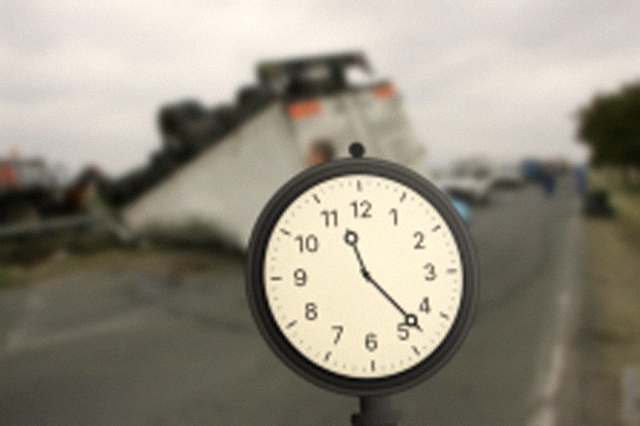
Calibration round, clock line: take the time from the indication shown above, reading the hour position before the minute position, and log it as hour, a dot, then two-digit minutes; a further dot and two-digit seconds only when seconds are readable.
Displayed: 11.23
